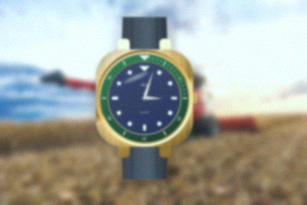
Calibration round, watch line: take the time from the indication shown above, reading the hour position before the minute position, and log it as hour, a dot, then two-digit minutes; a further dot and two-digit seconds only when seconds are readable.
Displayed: 3.03
